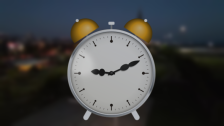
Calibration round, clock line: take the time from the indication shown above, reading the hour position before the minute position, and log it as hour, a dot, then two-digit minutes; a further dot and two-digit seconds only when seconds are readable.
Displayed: 9.11
